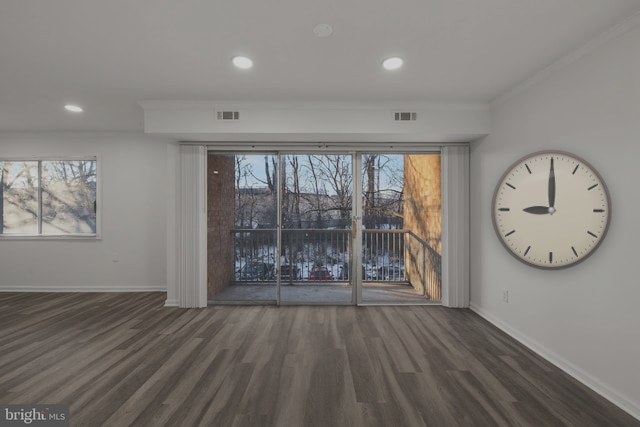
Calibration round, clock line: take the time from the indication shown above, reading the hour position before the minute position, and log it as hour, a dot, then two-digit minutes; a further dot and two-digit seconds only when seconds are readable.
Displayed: 9.00
